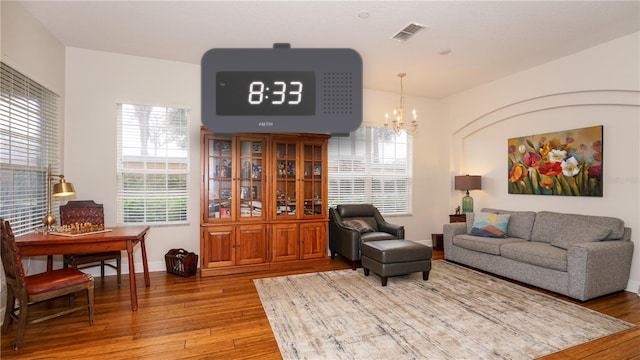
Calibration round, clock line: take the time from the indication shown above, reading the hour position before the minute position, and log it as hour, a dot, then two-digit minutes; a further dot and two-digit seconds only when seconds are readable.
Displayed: 8.33
